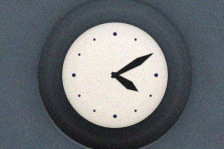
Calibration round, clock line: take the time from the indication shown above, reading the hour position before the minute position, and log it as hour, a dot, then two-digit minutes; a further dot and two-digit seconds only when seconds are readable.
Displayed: 4.10
